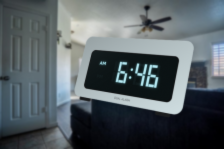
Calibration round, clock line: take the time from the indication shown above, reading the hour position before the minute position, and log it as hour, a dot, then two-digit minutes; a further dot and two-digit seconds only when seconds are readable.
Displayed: 6.46
